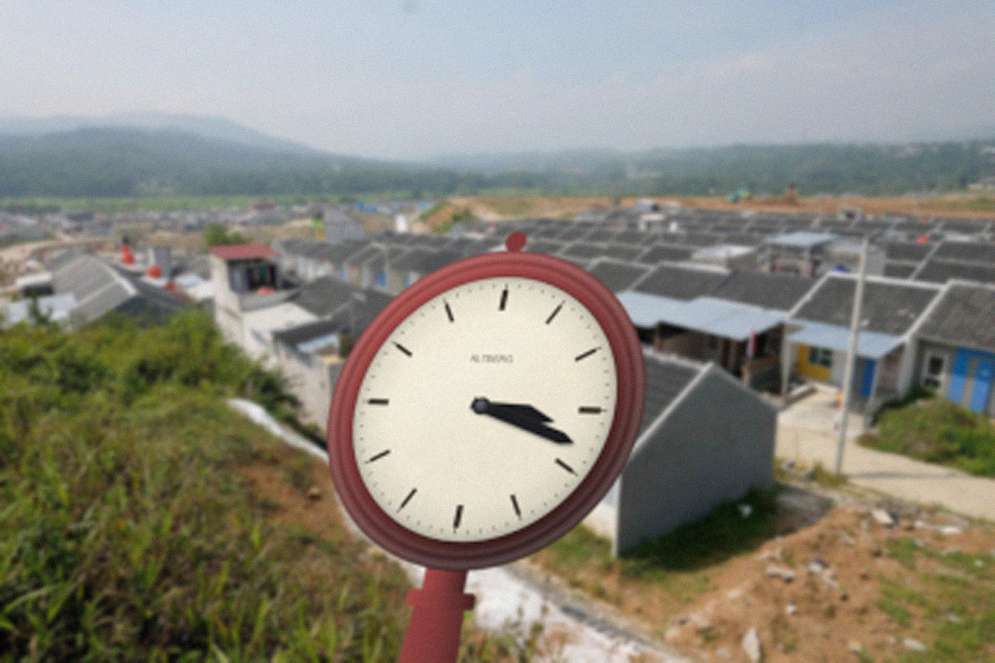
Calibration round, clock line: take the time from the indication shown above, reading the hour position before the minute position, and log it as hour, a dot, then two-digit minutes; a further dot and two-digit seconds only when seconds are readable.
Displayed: 3.18
